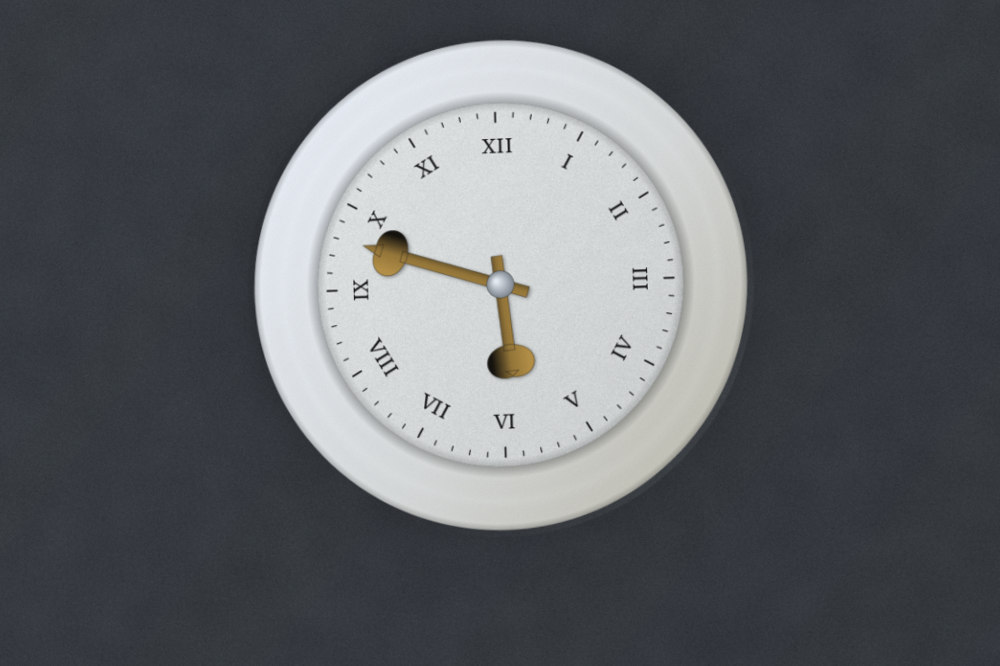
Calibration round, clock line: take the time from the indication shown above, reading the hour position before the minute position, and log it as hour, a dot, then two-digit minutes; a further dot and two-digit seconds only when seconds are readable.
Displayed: 5.48
